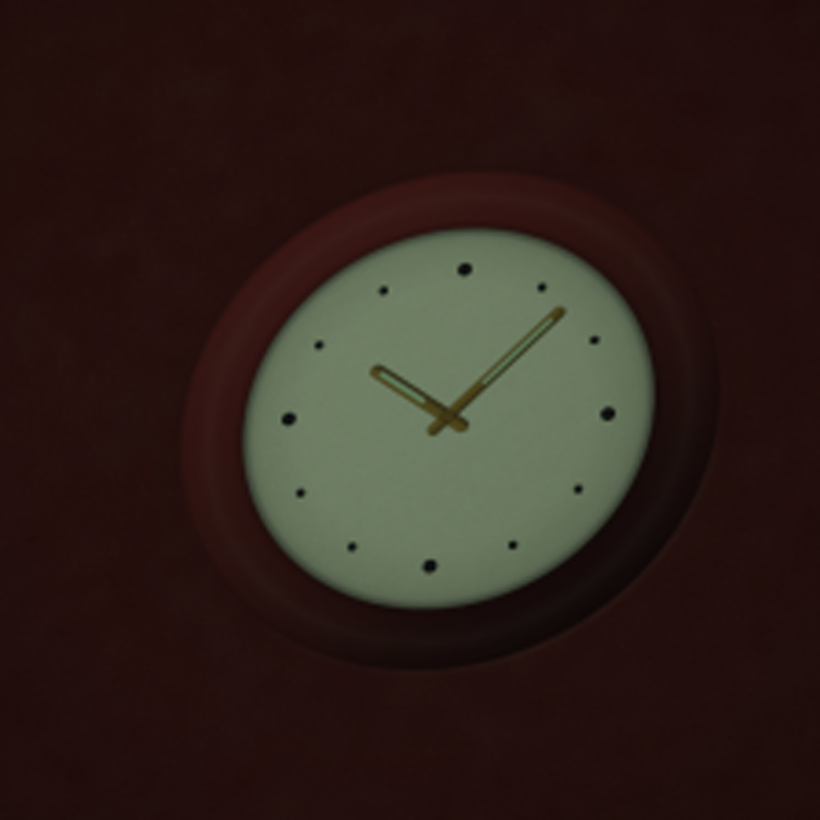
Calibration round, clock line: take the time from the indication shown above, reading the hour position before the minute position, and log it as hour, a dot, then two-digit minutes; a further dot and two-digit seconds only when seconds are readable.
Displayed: 10.07
